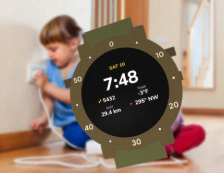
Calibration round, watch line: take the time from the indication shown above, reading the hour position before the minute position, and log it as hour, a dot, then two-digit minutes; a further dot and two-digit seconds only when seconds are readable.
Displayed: 7.48
